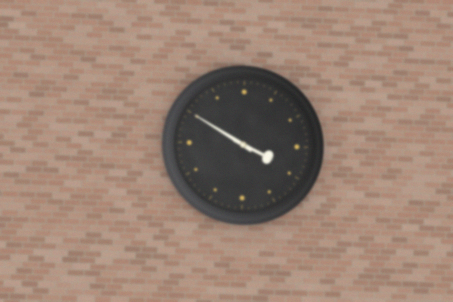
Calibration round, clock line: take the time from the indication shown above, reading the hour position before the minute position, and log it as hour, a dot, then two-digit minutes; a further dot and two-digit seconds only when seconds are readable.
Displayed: 3.50
